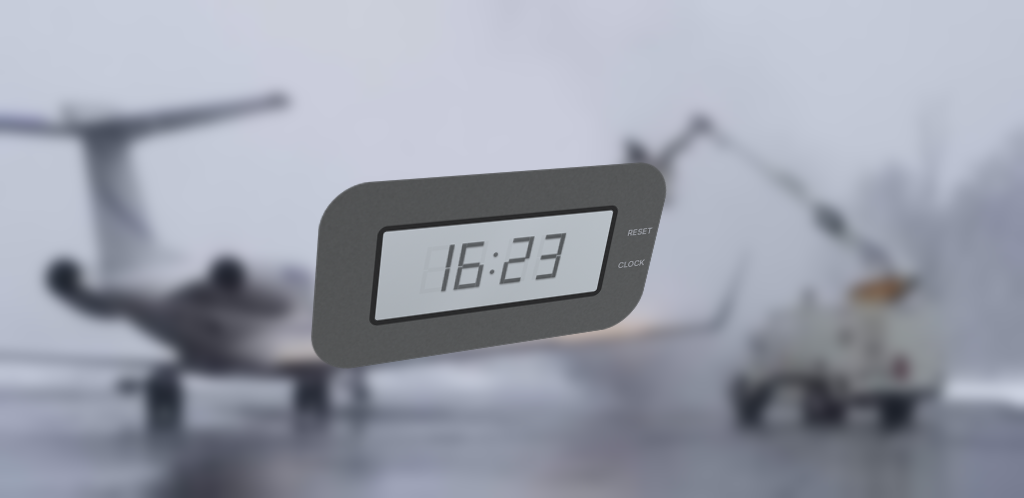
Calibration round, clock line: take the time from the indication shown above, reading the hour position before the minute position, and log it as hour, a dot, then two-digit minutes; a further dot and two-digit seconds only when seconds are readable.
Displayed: 16.23
